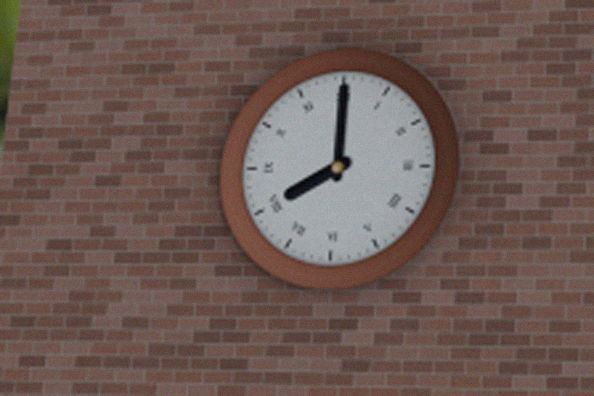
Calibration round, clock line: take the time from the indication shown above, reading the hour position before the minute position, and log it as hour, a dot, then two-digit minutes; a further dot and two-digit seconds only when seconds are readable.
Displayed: 8.00
